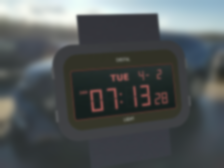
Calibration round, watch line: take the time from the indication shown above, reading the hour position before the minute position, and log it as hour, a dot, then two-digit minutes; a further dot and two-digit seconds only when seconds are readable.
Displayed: 7.13
